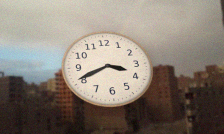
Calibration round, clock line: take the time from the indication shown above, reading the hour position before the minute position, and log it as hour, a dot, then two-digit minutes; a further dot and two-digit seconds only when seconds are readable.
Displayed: 3.41
